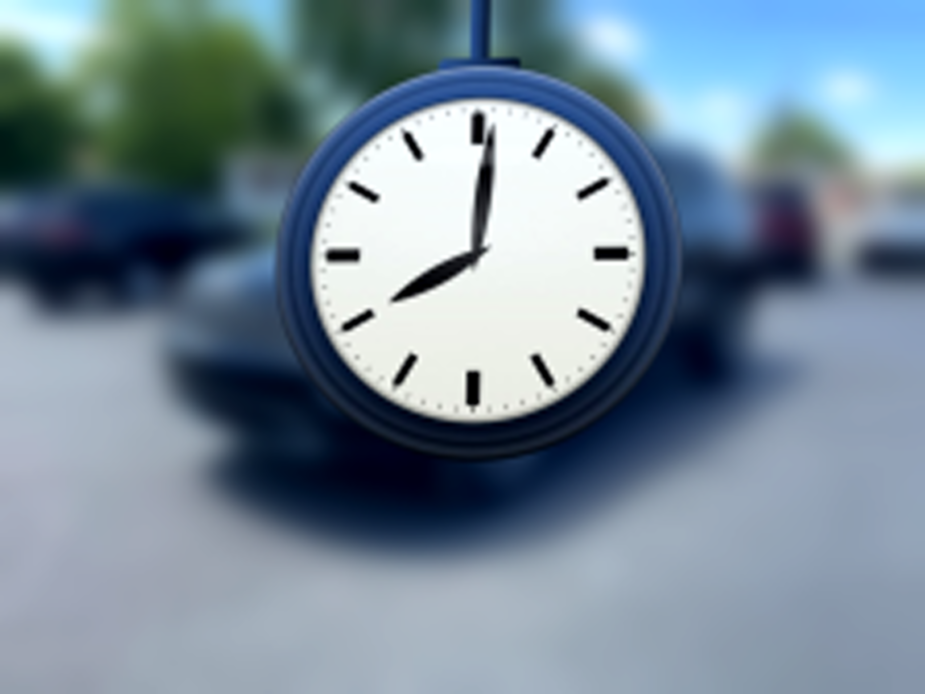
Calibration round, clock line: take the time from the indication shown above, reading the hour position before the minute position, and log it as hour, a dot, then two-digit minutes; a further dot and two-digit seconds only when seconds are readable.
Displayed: 8.01
